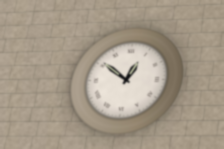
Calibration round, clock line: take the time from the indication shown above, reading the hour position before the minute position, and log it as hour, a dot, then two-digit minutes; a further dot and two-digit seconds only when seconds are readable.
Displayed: 12.51
